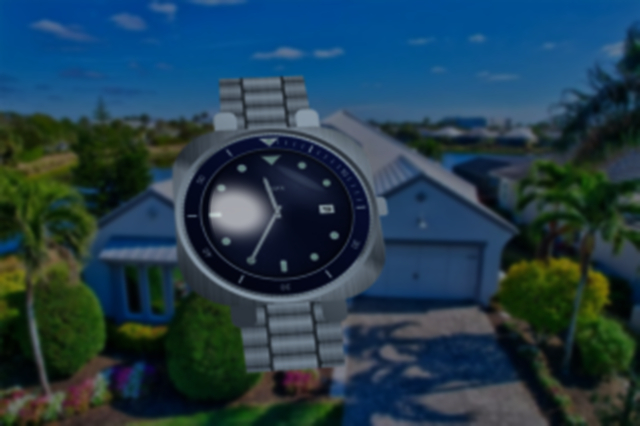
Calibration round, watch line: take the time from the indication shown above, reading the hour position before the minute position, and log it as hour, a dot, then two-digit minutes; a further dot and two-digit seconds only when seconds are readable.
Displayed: 11.35
